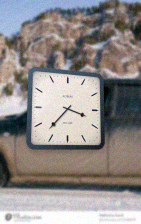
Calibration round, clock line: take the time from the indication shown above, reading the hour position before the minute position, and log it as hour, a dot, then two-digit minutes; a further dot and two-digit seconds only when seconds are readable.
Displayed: 3.37
